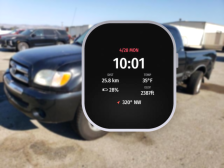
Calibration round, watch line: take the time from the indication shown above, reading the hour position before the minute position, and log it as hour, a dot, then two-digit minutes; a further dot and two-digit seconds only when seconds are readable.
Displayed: 10.01
